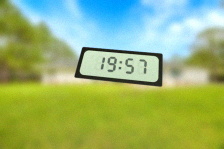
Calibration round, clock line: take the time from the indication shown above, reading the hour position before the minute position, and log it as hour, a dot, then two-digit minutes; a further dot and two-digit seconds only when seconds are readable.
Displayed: 19.57
